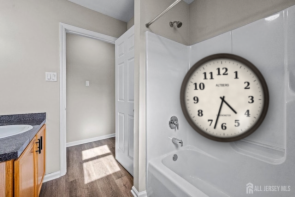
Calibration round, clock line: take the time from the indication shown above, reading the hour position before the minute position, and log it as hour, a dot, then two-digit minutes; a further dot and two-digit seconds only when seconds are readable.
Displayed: 4.33
